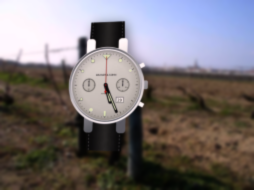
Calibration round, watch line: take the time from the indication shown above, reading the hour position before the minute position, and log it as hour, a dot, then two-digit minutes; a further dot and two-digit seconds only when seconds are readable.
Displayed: 5.26
